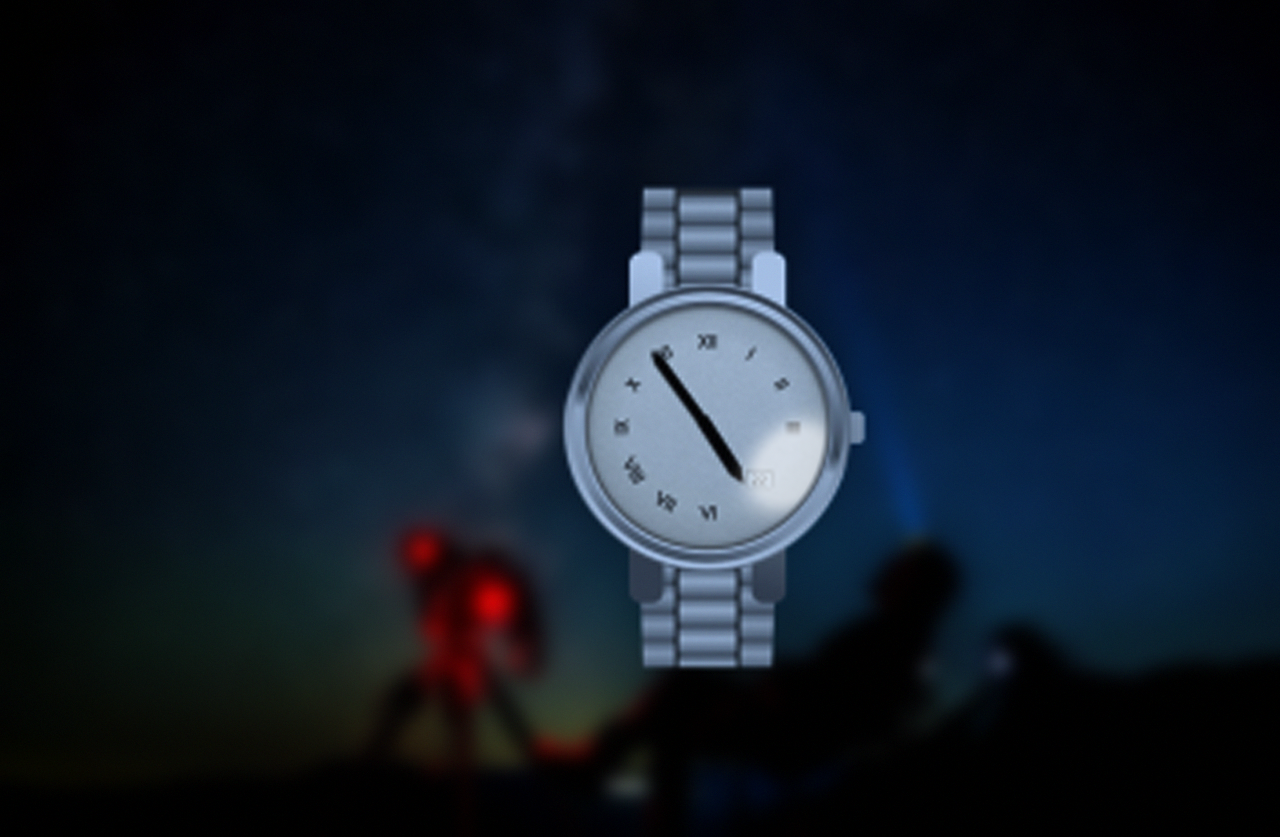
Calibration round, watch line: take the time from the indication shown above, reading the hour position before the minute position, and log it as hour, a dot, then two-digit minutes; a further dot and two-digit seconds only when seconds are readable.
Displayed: 4.54
